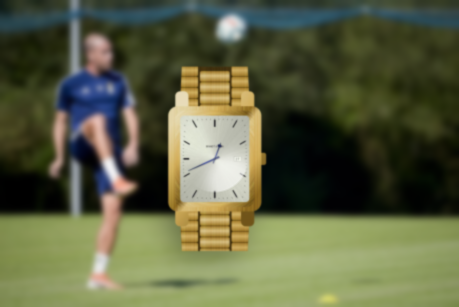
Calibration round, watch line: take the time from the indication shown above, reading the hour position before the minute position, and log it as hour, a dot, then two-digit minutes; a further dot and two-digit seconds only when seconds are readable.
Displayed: 12.41
